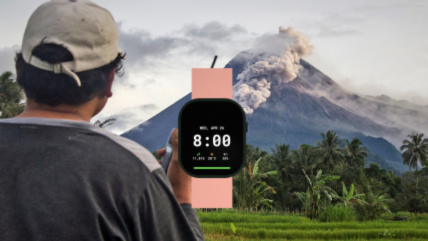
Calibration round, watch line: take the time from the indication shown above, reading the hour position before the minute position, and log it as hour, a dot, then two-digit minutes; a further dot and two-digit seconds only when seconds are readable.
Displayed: 8.00
